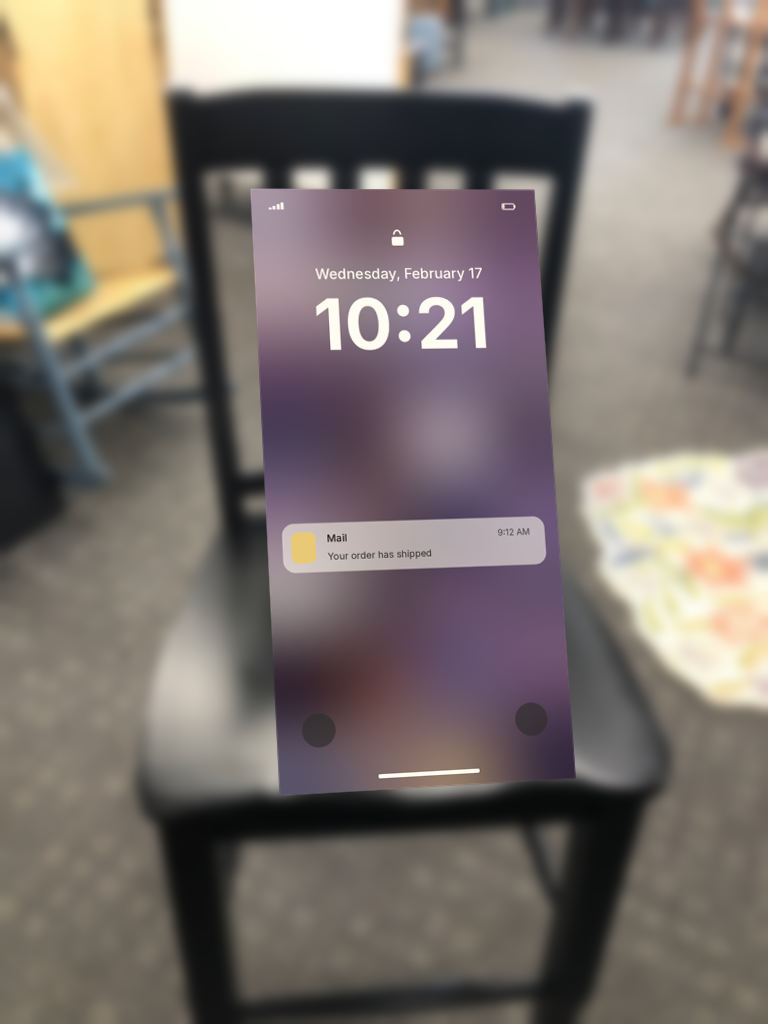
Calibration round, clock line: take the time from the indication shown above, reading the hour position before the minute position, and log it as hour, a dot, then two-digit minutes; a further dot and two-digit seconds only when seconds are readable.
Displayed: 10.21
